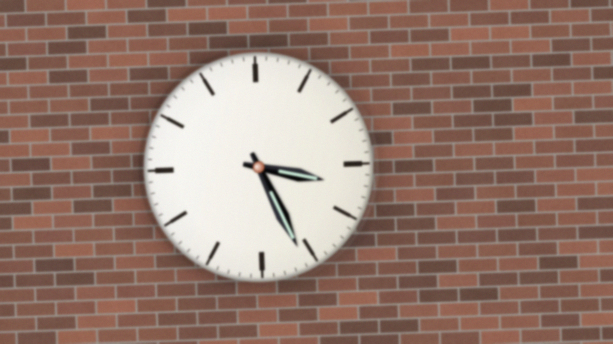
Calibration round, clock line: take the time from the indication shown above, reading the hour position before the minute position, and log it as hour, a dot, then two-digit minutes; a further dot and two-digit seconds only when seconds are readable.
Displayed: 3.26
